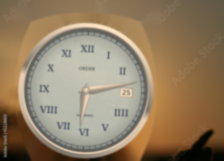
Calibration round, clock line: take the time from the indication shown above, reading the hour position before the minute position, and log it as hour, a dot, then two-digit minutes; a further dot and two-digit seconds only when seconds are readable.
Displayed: 6.13
